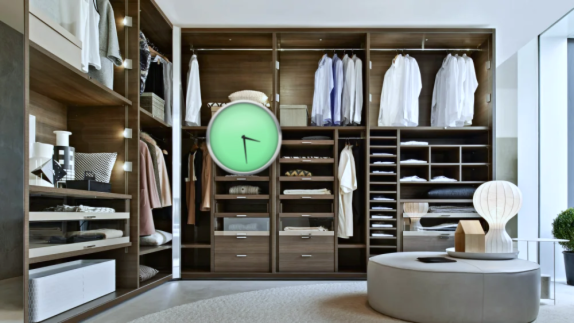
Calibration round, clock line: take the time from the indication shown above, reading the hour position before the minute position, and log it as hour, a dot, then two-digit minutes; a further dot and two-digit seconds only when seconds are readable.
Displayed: 3.29
